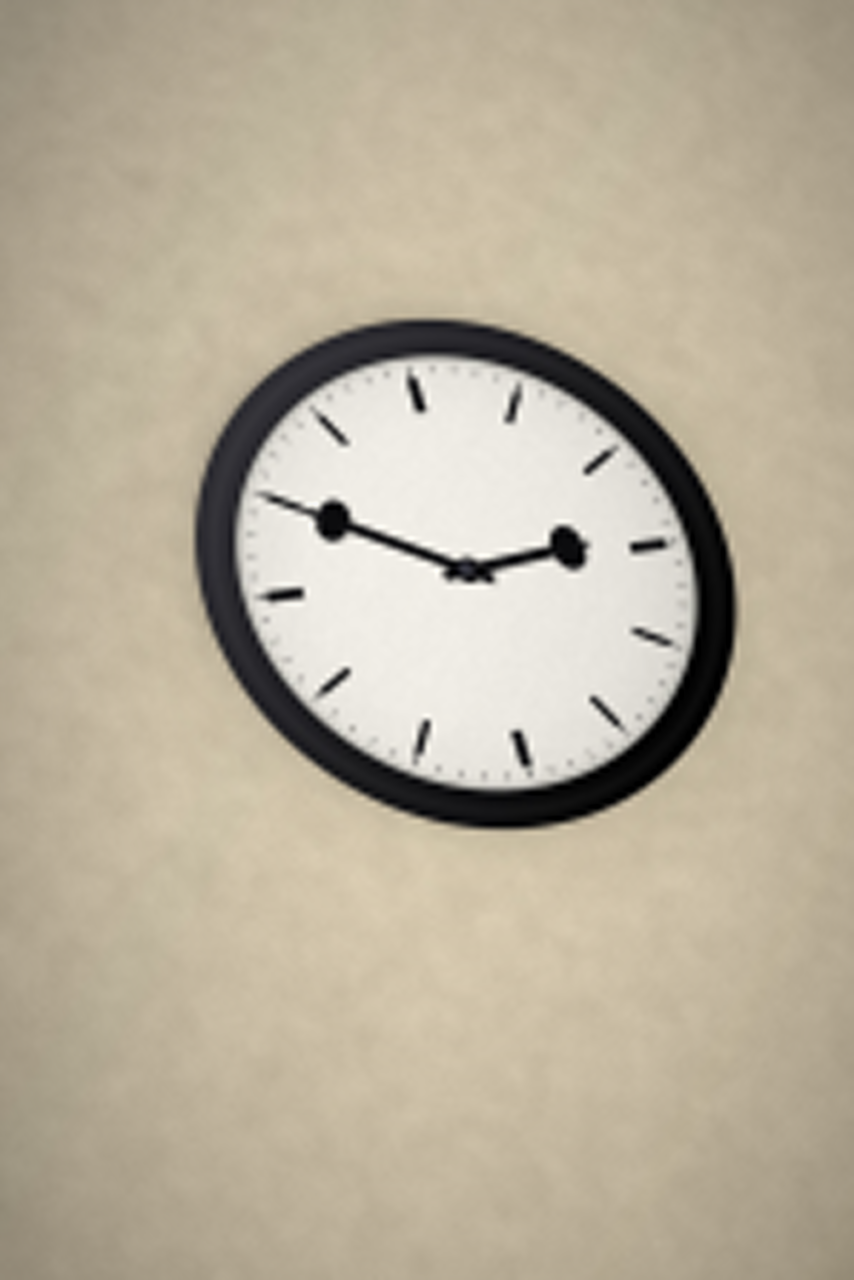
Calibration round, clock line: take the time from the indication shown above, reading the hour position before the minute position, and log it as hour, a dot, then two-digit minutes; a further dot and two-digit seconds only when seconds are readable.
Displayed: 2.50
